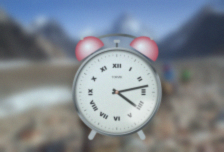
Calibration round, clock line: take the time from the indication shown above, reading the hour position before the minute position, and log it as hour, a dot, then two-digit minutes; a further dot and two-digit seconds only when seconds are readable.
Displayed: 4.13
